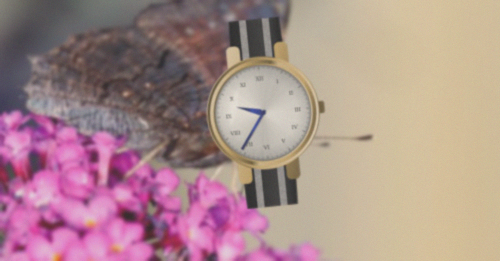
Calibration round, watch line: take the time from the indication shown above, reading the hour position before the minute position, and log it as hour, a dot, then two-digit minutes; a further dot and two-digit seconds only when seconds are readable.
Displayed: 9.36
